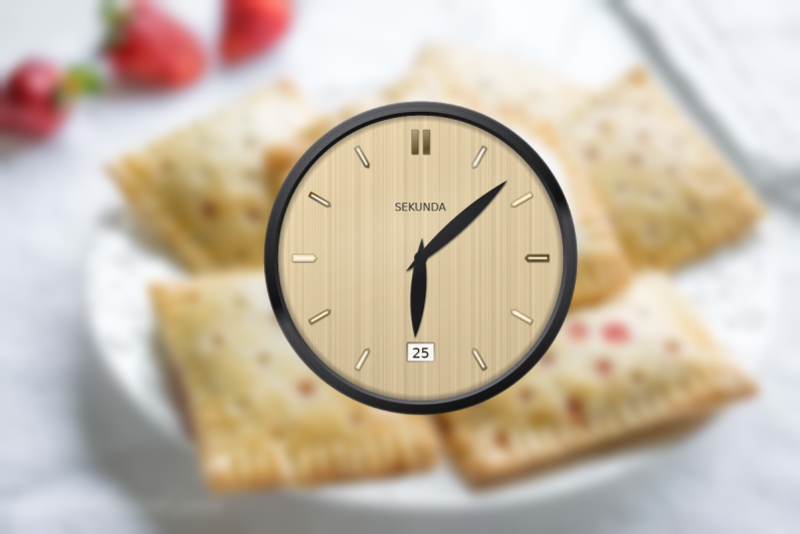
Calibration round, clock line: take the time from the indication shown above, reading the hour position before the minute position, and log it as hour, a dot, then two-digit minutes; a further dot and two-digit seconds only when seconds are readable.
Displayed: 6.08
